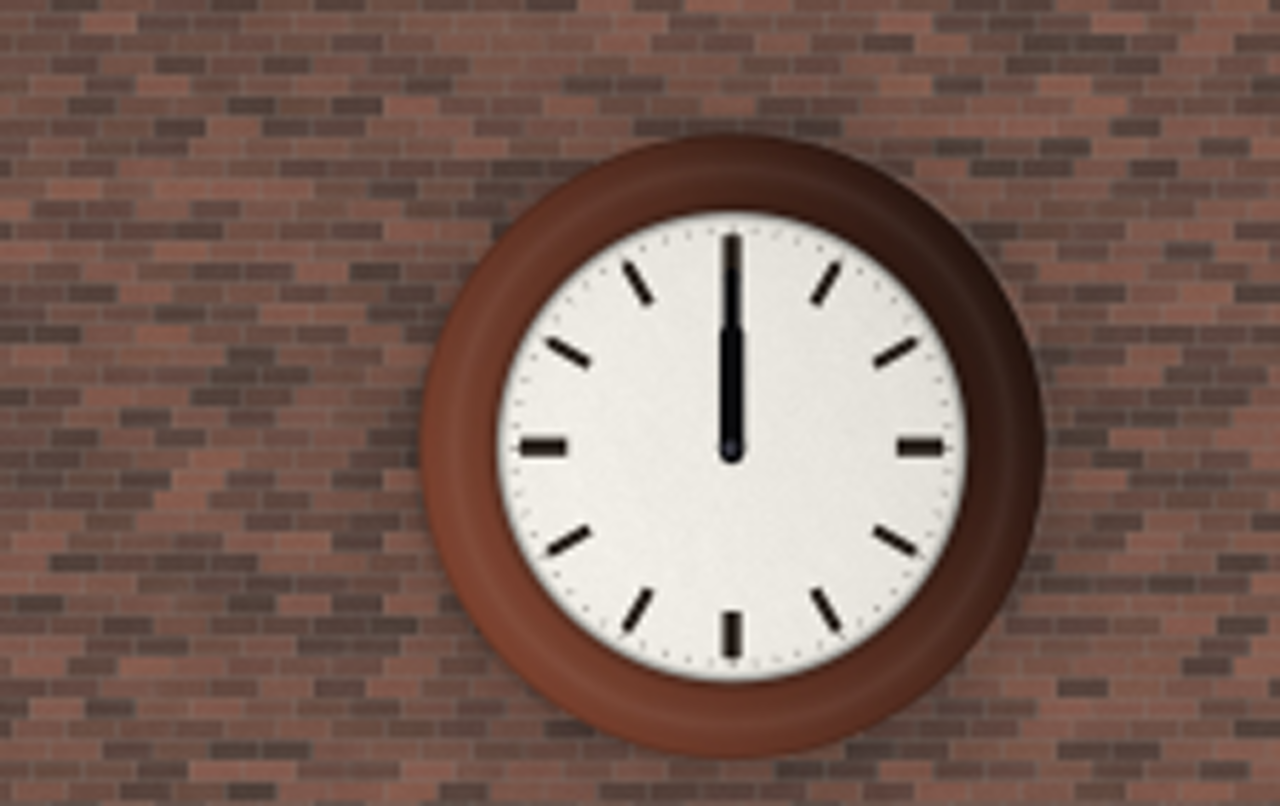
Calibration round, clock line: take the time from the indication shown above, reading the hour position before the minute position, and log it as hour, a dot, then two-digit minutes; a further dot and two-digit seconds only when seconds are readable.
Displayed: 12.00
